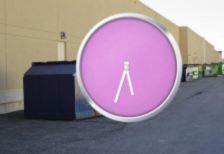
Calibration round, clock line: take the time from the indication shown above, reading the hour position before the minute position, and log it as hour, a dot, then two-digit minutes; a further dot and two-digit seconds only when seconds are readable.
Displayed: 5.33
